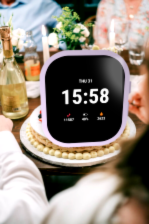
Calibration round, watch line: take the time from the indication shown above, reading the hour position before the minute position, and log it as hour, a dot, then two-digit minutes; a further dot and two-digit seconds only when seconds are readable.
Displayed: 15.58
